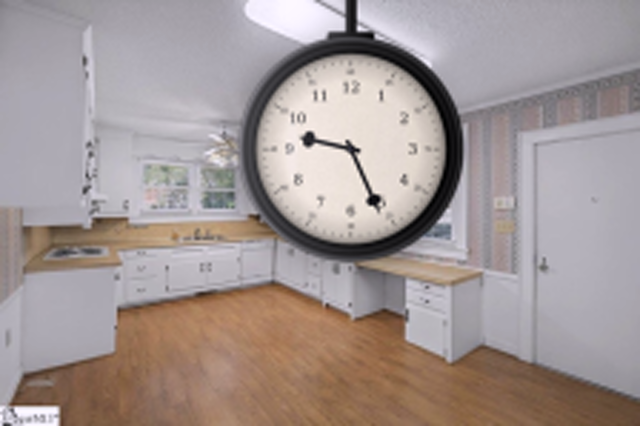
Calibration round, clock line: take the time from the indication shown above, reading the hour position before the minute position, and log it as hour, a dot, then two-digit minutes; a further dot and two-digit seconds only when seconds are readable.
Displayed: 9.26
